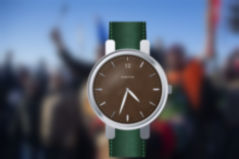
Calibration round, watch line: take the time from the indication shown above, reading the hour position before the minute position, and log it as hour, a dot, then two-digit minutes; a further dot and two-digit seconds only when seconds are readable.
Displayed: 4.33
